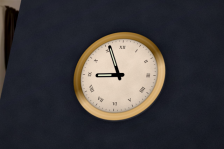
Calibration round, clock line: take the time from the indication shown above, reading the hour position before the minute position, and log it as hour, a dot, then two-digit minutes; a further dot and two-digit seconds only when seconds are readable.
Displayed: 8.56
